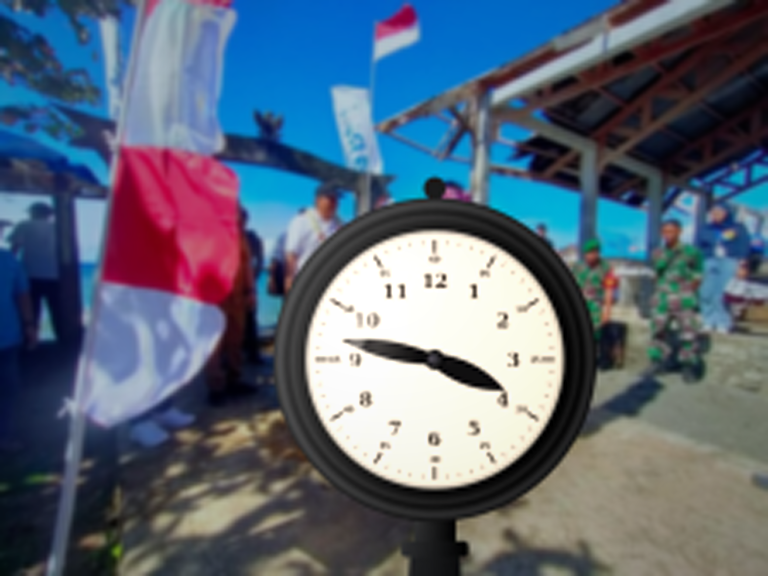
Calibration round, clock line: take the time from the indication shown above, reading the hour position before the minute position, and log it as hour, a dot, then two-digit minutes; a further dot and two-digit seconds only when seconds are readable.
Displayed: 3.47
